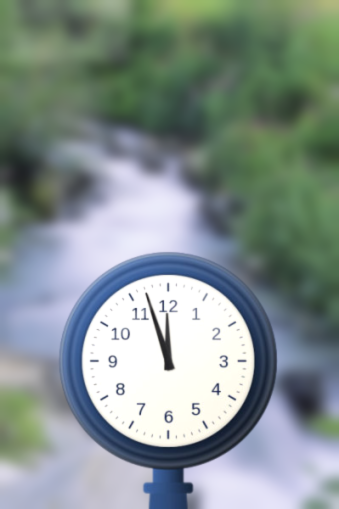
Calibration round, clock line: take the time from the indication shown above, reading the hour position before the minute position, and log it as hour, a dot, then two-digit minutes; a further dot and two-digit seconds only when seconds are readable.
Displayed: 11.57
